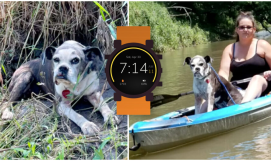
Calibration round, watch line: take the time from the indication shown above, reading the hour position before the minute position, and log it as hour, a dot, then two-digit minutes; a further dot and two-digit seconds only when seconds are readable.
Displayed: 7.14
